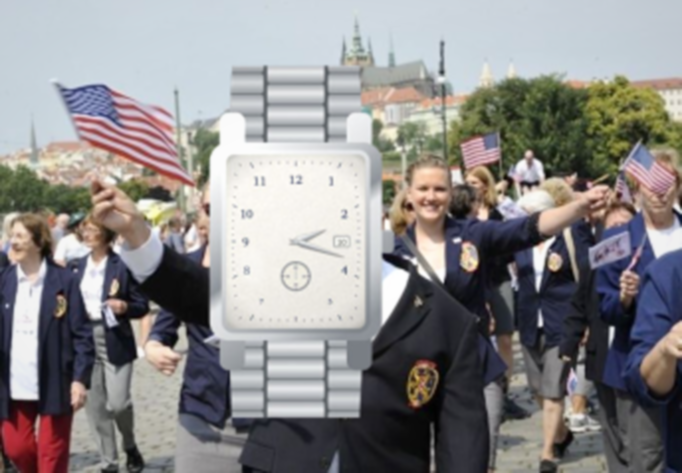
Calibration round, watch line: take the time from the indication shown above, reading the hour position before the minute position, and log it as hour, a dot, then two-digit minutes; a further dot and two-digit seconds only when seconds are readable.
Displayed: 2.18
